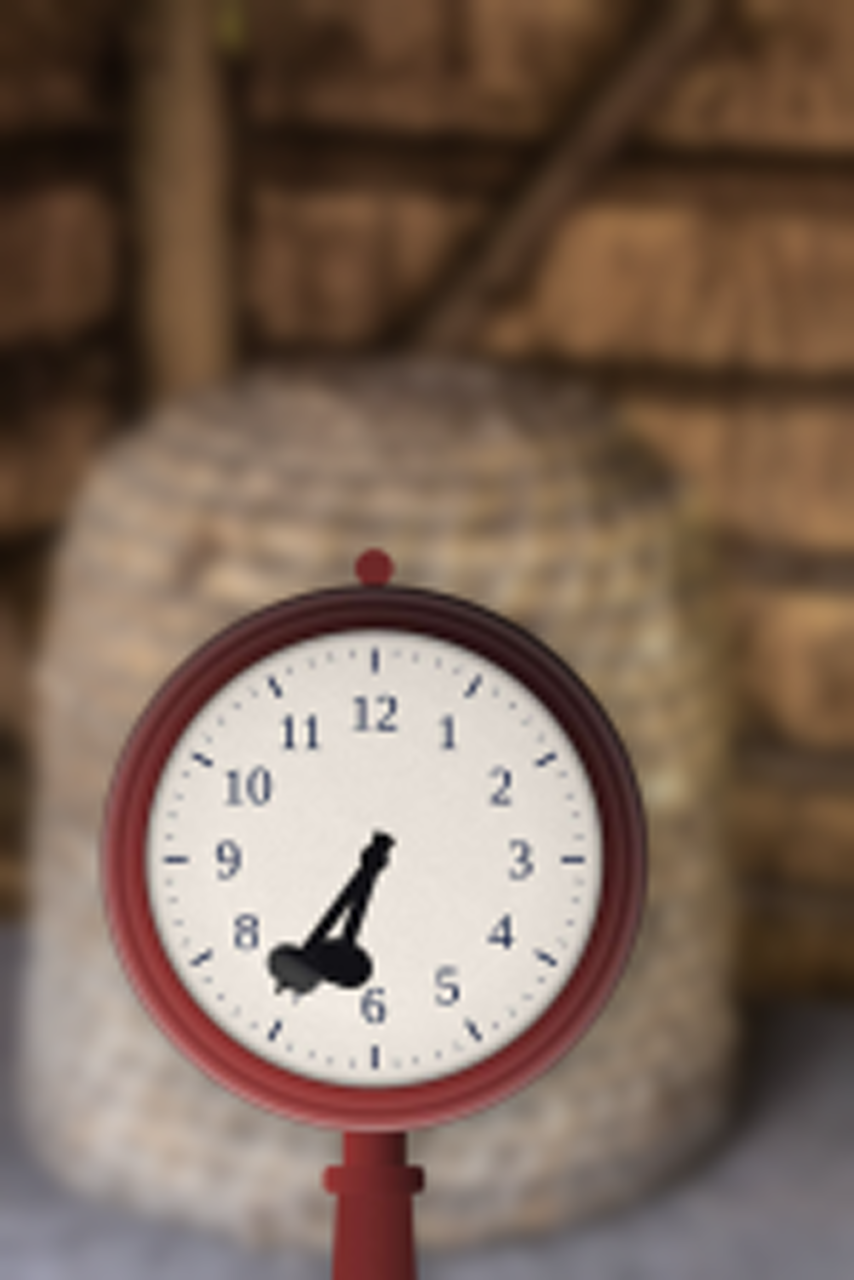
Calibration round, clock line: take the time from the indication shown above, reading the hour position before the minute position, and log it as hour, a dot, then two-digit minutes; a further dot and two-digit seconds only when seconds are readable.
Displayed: 6.36
